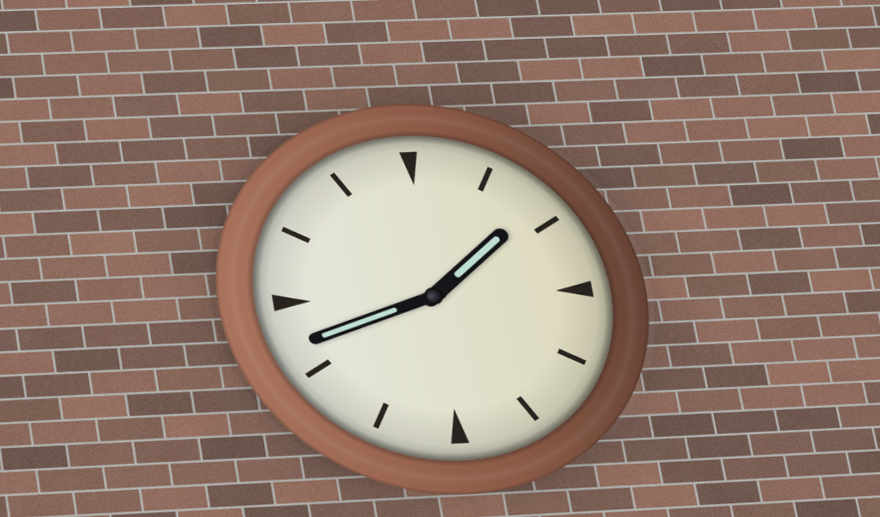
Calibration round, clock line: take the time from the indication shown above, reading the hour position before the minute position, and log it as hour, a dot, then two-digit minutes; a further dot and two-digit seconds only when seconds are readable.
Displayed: 1.42
